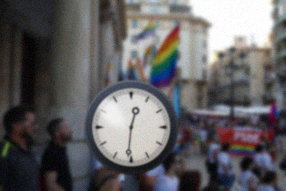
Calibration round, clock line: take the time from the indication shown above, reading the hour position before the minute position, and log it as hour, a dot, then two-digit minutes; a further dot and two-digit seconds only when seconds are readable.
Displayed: 12.31
